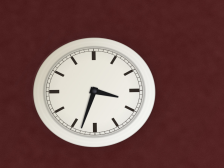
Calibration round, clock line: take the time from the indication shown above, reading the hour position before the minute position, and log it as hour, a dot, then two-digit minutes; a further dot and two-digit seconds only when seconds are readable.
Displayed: 3.33
